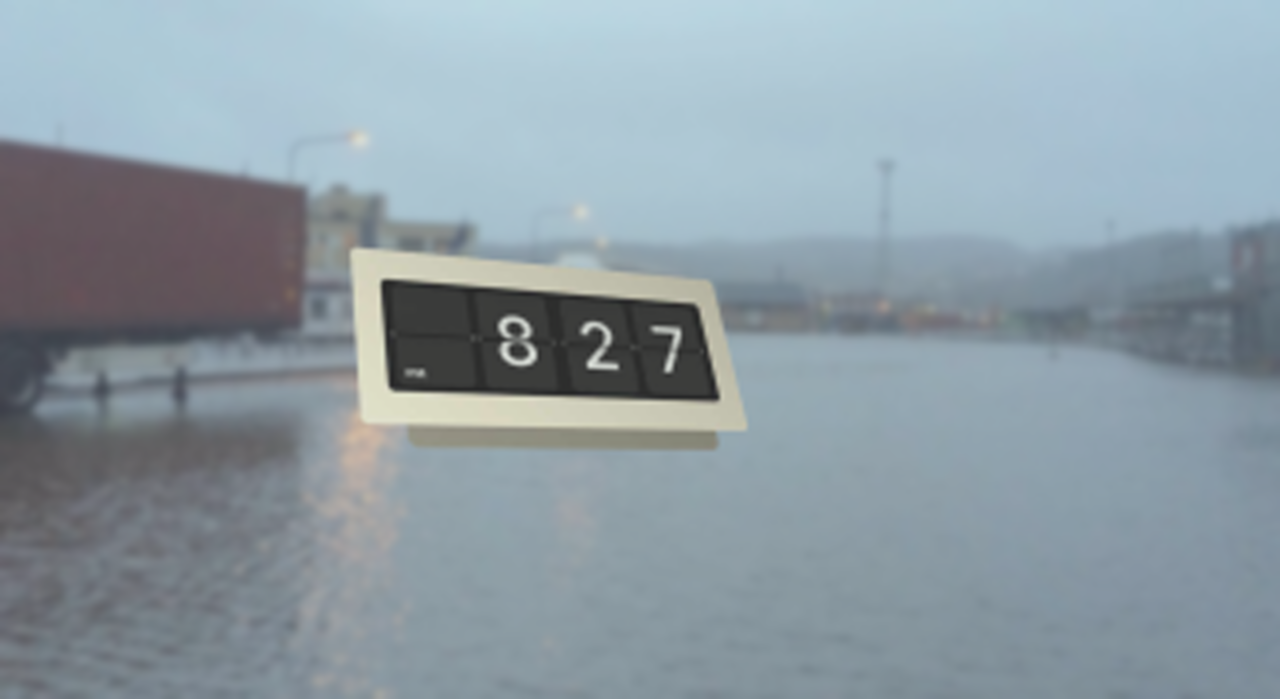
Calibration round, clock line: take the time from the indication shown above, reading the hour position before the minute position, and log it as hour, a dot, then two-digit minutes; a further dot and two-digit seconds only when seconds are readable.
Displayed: 8.27
